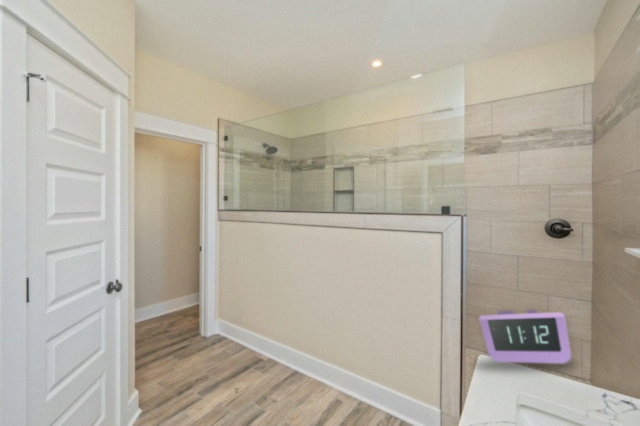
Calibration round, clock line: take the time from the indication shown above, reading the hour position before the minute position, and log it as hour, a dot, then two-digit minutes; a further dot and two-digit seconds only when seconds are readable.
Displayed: 11.12
